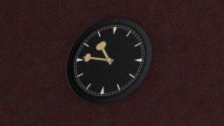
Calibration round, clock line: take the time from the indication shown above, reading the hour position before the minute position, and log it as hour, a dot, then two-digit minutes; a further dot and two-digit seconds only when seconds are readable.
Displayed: 10.46
